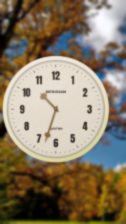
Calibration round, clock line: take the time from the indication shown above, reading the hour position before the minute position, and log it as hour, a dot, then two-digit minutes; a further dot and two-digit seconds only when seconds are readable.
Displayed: 10.33
